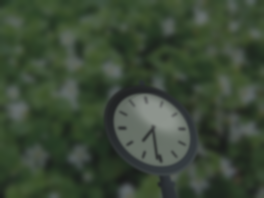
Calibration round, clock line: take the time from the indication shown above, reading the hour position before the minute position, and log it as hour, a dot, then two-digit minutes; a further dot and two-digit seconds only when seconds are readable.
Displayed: 7.31
